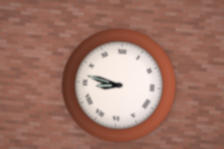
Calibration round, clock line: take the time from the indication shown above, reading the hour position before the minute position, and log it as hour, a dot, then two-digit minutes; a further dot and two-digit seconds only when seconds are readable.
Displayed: 8.47
